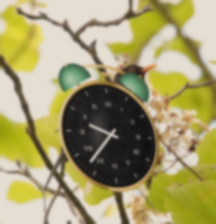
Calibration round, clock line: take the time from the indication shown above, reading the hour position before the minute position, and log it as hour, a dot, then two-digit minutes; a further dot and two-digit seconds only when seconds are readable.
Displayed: 9.37
